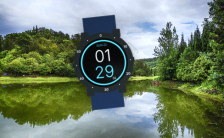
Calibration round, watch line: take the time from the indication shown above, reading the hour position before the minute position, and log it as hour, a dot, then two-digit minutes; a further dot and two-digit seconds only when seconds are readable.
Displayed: 1.29
